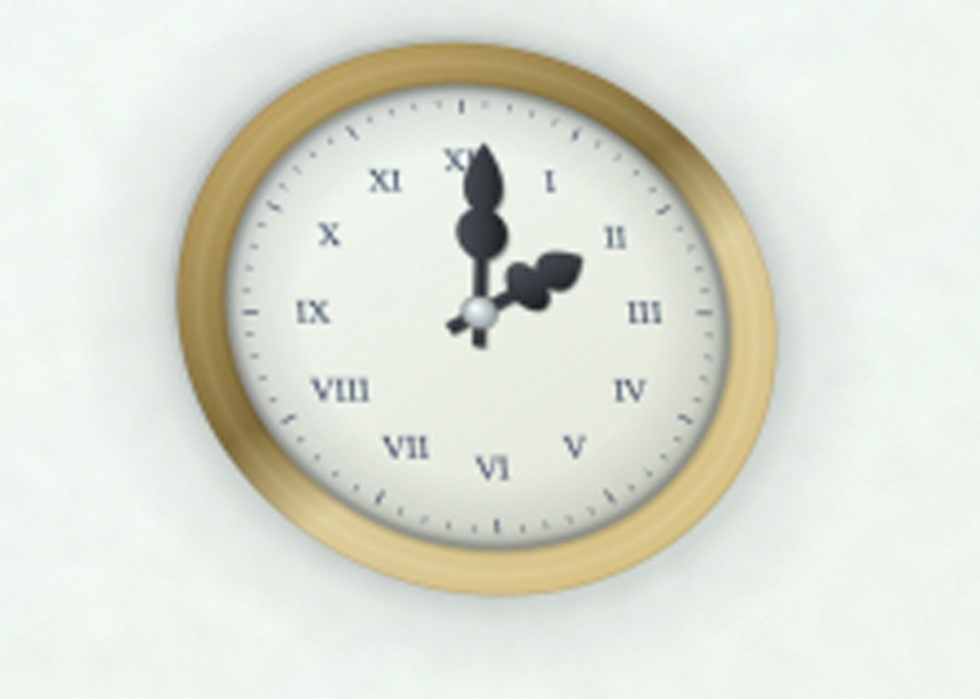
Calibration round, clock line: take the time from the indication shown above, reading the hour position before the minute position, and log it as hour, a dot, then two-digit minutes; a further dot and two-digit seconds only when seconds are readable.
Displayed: 2.01
